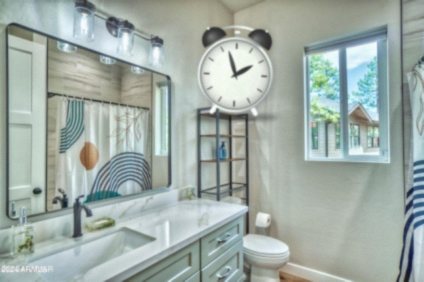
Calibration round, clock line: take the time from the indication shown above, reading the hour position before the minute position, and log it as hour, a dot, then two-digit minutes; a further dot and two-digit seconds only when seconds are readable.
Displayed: 1.57
